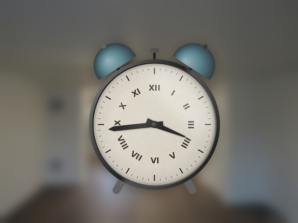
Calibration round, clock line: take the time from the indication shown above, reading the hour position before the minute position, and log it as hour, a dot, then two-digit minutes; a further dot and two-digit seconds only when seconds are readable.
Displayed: 3.44
